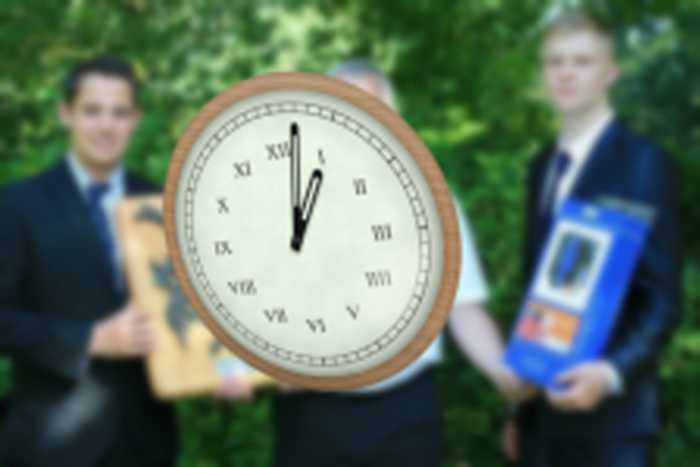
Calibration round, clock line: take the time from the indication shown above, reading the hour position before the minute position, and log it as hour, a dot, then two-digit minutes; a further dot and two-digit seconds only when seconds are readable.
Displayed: 1.02
